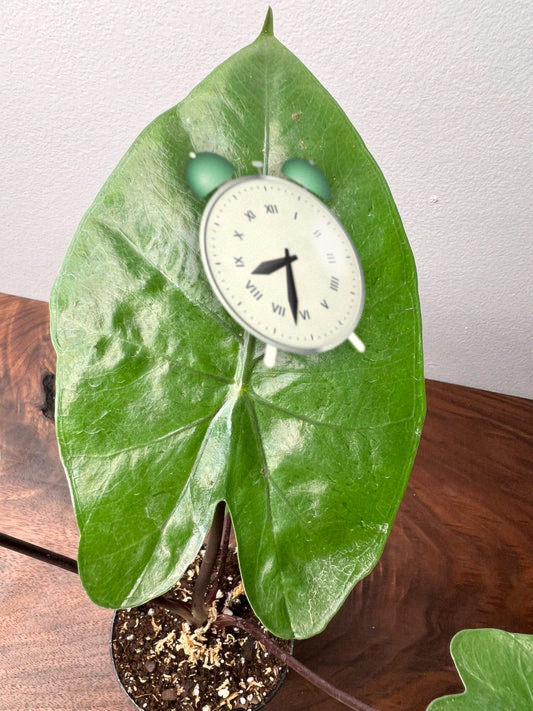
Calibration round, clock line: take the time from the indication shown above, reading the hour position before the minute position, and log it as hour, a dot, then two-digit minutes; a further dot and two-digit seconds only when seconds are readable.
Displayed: 8.32
